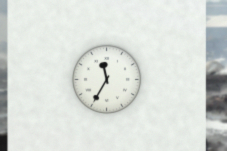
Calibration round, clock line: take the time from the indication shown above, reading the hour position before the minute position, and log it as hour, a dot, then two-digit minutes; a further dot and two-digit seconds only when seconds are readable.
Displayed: 11.35
